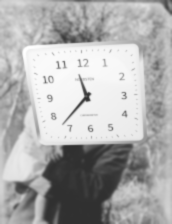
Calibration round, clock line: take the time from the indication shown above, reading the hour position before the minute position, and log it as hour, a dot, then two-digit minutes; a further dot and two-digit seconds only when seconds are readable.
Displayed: 11.37
